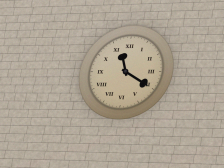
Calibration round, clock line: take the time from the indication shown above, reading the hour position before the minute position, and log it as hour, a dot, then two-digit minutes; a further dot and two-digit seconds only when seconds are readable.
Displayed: 11.20
